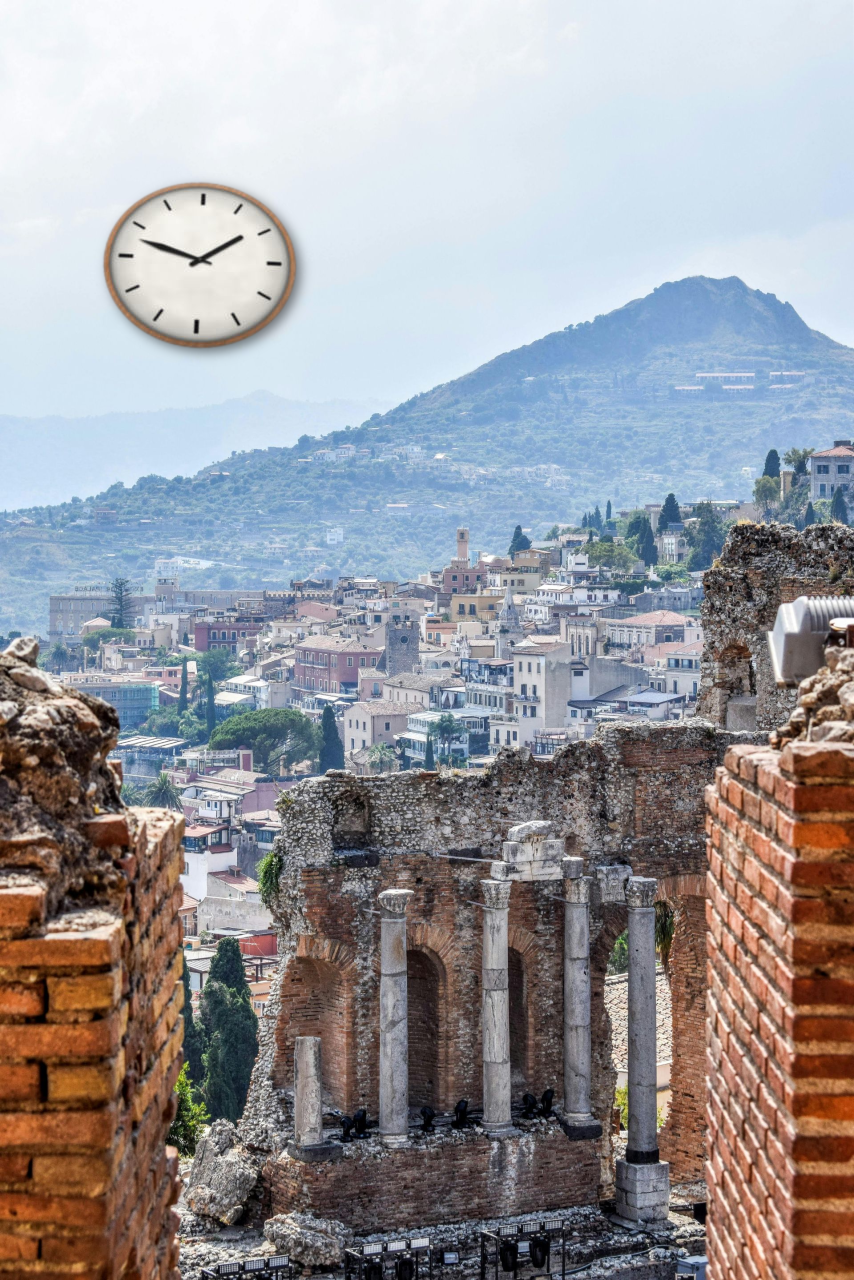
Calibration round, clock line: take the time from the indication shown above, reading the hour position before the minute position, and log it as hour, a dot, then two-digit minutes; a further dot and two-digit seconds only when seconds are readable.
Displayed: 1.48
